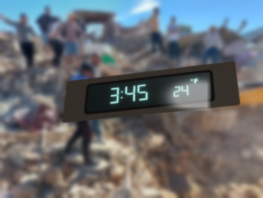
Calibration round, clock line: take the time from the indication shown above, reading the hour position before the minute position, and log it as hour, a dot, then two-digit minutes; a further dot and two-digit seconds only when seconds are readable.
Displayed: 3.45
